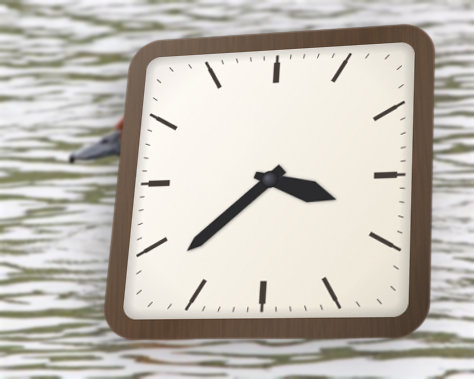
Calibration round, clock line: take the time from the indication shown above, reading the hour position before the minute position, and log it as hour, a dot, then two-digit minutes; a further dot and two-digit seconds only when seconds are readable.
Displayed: 3.38
